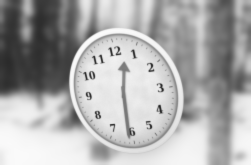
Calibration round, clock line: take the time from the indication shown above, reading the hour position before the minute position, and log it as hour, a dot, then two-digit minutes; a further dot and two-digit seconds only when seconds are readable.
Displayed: 12.31
